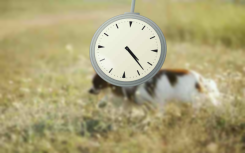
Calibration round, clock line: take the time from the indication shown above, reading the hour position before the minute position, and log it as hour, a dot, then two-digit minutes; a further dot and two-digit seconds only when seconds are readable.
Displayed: 4.23
